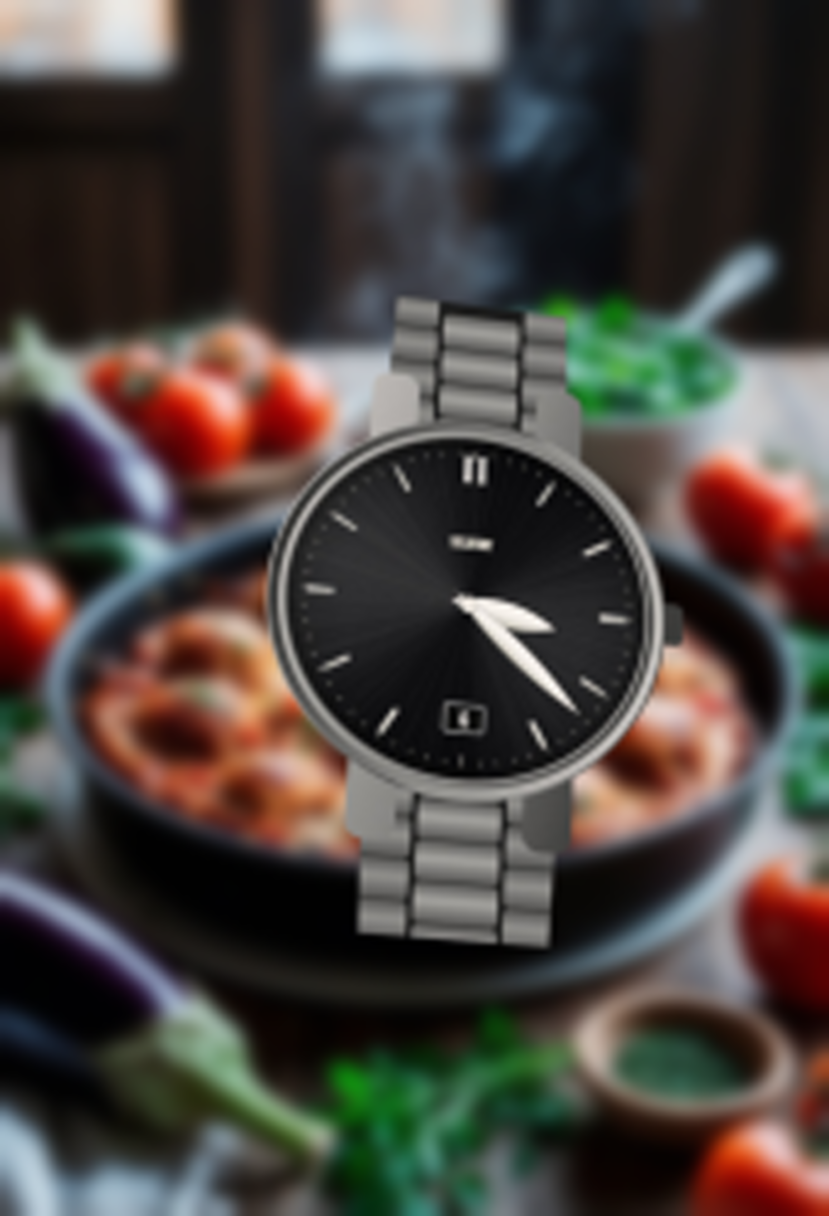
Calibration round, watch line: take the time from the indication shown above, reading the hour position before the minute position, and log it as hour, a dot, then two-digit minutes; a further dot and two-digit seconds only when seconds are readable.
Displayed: 3.22
